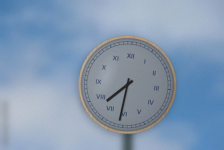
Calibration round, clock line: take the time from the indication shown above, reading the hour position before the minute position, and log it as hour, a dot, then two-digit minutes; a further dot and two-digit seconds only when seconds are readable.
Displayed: 7.31
